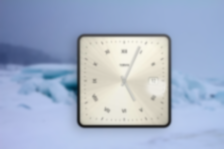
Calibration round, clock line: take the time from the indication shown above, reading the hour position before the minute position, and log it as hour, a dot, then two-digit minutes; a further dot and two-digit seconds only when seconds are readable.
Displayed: 5.04
